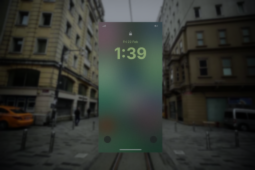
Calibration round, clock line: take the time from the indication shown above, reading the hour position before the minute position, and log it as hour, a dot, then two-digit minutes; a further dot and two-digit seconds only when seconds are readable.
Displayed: 1.39
